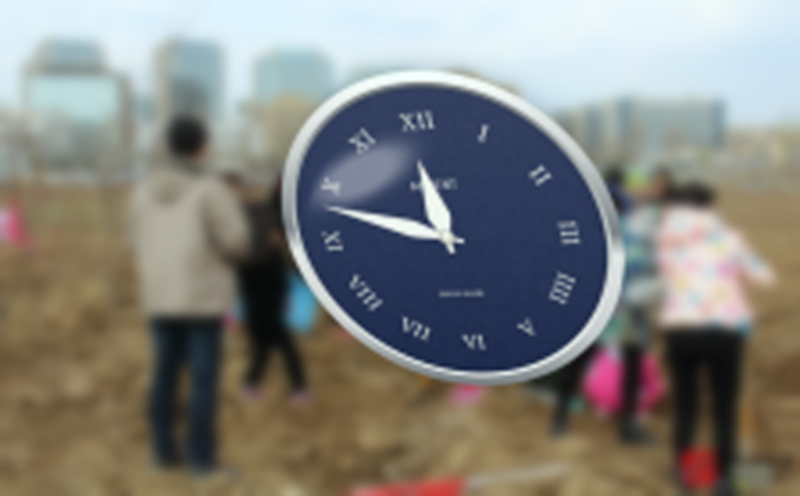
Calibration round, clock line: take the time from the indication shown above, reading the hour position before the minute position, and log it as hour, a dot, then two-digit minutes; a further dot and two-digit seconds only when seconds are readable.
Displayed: 11.48
